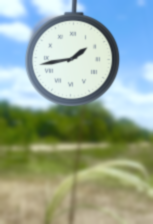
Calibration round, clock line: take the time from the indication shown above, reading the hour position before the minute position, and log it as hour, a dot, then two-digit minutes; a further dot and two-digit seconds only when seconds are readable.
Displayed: 1.43
